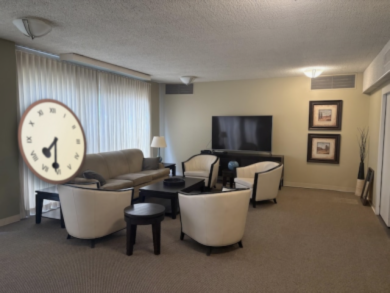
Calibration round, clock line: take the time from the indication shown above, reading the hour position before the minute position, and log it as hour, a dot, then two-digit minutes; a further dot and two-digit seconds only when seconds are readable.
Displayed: 7.31
